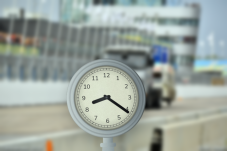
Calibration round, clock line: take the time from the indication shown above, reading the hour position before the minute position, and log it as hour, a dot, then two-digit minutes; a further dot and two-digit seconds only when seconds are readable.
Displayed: 8.21
